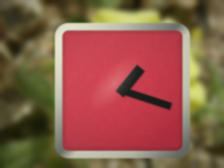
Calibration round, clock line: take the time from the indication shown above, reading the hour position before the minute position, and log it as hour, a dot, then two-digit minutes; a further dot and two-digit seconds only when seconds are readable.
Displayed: 1.18
